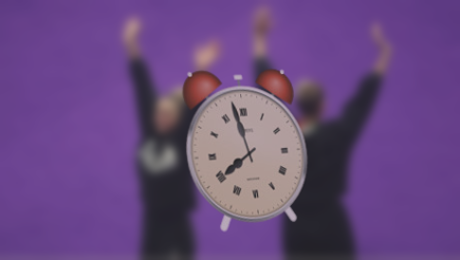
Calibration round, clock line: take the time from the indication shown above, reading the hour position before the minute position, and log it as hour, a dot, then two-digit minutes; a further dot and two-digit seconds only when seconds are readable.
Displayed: 7.58
